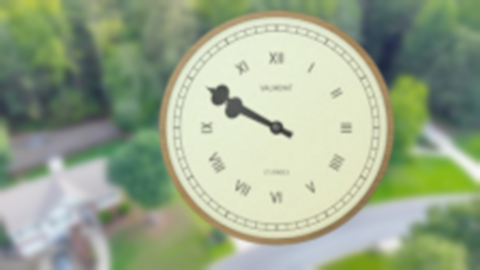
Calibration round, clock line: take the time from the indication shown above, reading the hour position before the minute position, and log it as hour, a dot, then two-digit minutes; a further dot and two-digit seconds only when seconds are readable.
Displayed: 9.50
